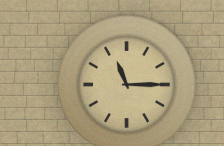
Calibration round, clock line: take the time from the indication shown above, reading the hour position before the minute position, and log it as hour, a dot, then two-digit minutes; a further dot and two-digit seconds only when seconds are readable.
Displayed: 11.15
